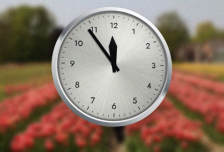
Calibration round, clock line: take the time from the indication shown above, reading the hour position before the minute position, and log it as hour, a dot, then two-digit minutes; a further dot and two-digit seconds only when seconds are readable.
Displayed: 11.54
